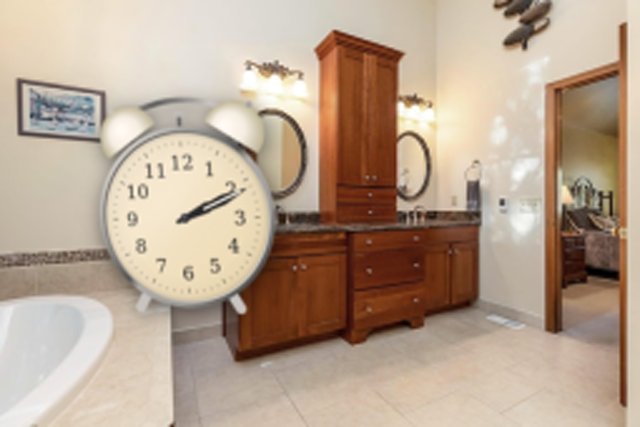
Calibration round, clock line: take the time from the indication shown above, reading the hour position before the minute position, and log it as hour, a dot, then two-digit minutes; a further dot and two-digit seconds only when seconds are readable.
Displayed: 2.11
